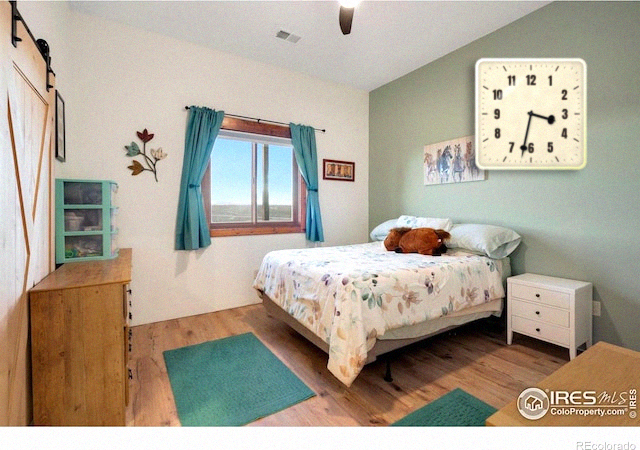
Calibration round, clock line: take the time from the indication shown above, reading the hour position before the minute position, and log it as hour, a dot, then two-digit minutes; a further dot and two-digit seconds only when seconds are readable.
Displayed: 3.32
